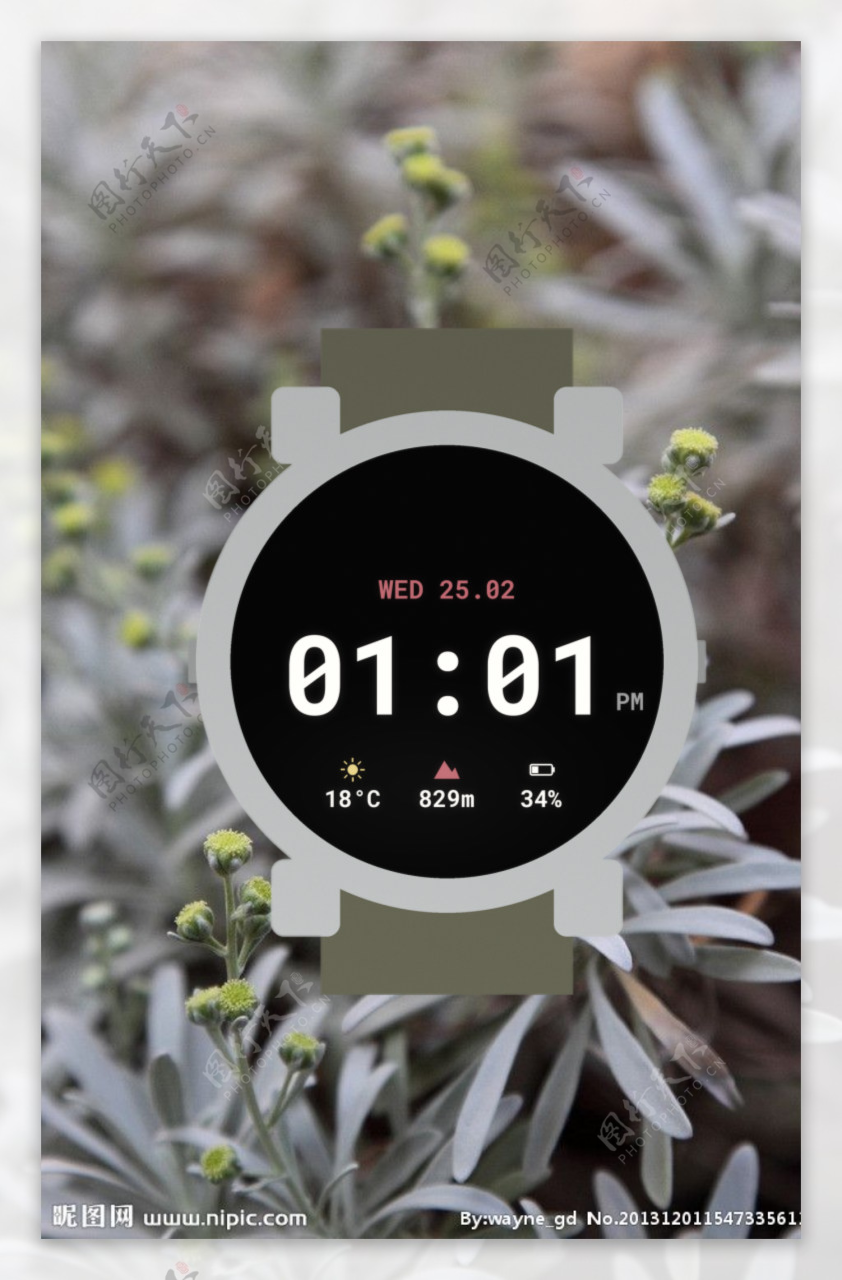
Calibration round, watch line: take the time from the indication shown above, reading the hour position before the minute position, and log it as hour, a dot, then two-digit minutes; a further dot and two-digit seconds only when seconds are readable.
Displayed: 1.01
